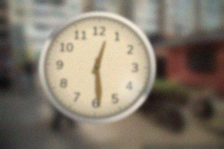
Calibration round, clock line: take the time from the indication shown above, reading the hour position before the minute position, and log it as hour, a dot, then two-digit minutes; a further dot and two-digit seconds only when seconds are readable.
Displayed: 12.29
